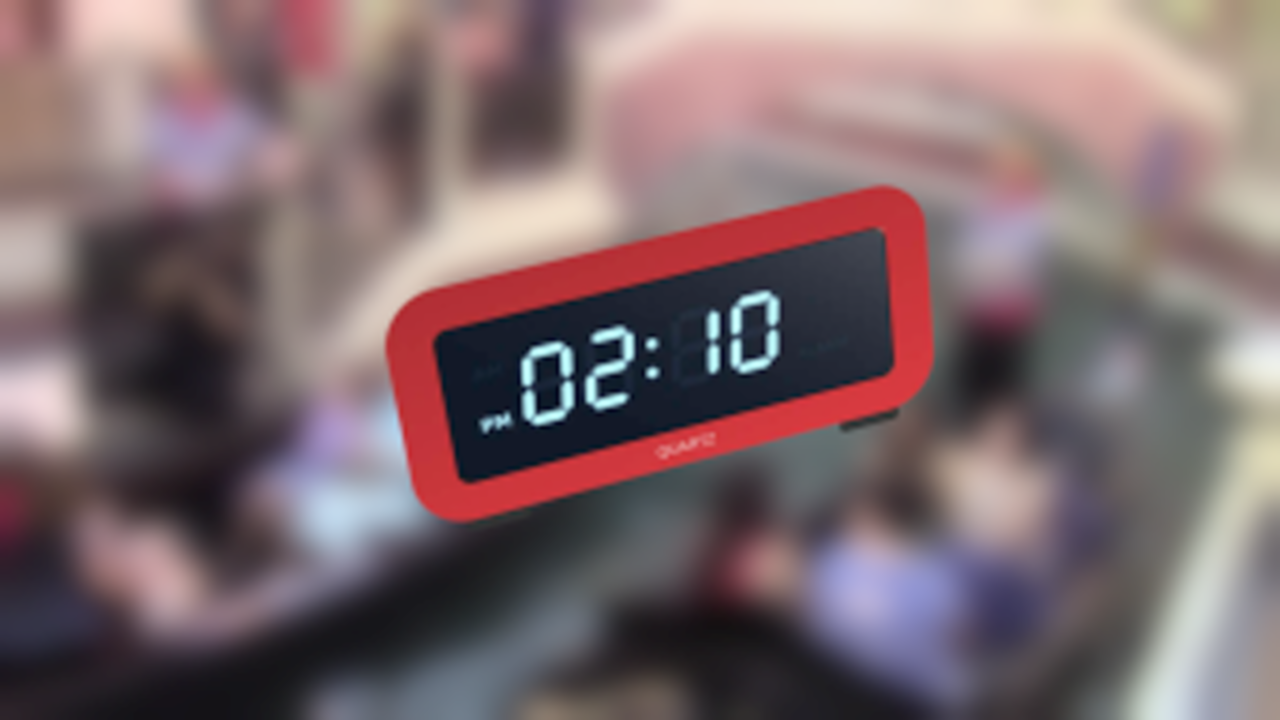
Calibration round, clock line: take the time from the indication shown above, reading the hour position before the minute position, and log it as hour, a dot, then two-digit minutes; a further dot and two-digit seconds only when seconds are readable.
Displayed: 2.10
